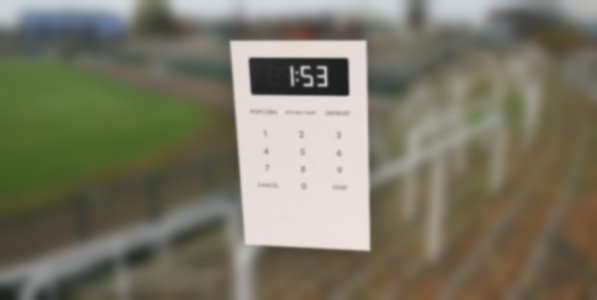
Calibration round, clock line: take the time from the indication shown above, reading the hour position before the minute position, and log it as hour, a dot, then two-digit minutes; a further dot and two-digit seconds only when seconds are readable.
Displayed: 1.53
